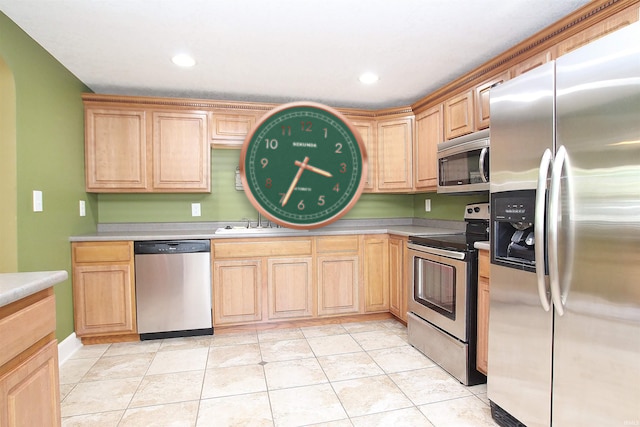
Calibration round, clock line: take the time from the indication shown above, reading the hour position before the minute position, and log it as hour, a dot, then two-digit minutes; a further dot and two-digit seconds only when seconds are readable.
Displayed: 3.34
